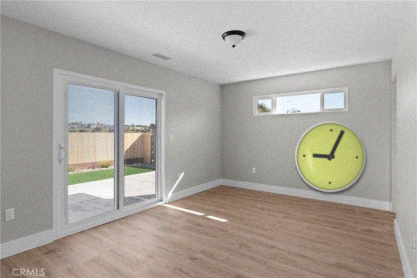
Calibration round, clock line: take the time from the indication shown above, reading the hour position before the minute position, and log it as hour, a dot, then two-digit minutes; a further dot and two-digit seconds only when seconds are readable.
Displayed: 9.04
